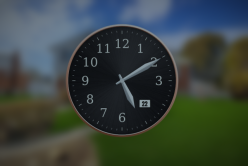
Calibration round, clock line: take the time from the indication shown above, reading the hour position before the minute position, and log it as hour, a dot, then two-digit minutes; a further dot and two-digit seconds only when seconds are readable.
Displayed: 5.10
